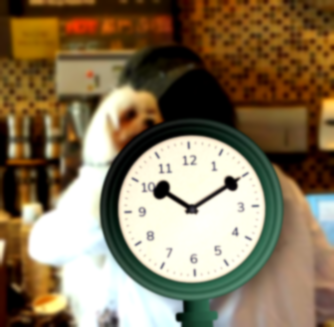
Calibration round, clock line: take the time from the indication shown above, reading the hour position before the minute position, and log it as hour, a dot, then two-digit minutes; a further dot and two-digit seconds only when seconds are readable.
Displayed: 10.10
